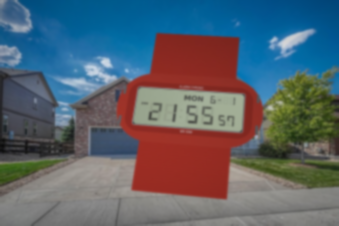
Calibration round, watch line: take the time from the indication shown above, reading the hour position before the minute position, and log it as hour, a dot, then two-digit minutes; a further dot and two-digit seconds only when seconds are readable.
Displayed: 21.55
